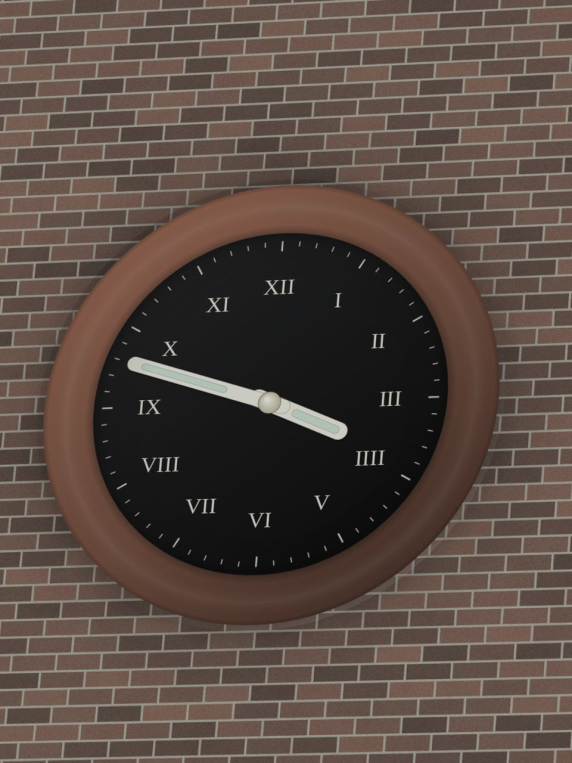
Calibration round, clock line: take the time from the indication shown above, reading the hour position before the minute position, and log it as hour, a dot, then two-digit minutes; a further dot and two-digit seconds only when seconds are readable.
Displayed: 3.48
